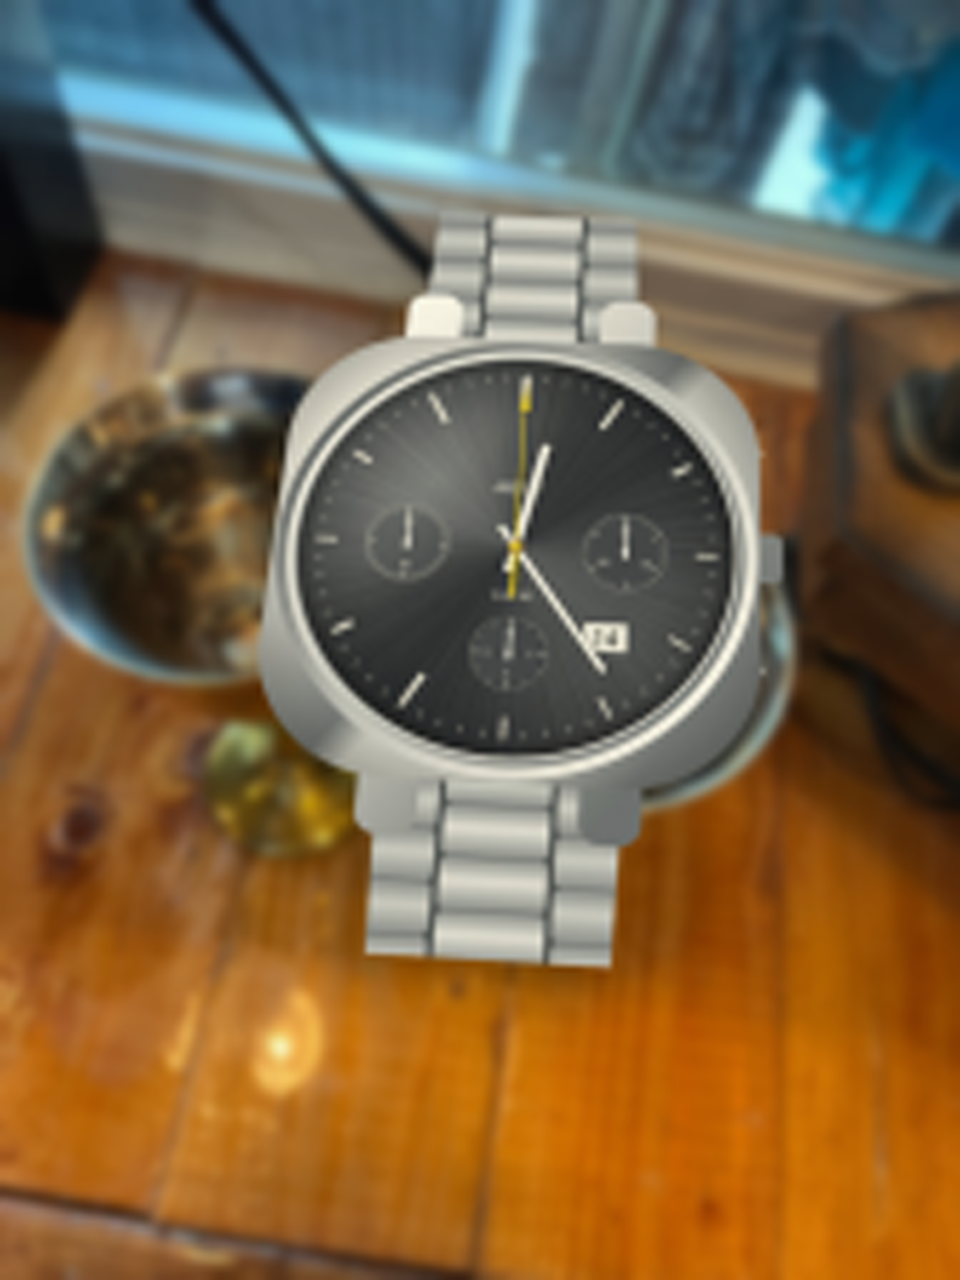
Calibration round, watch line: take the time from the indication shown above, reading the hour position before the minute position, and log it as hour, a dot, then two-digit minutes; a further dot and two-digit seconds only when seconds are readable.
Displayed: 12.24
